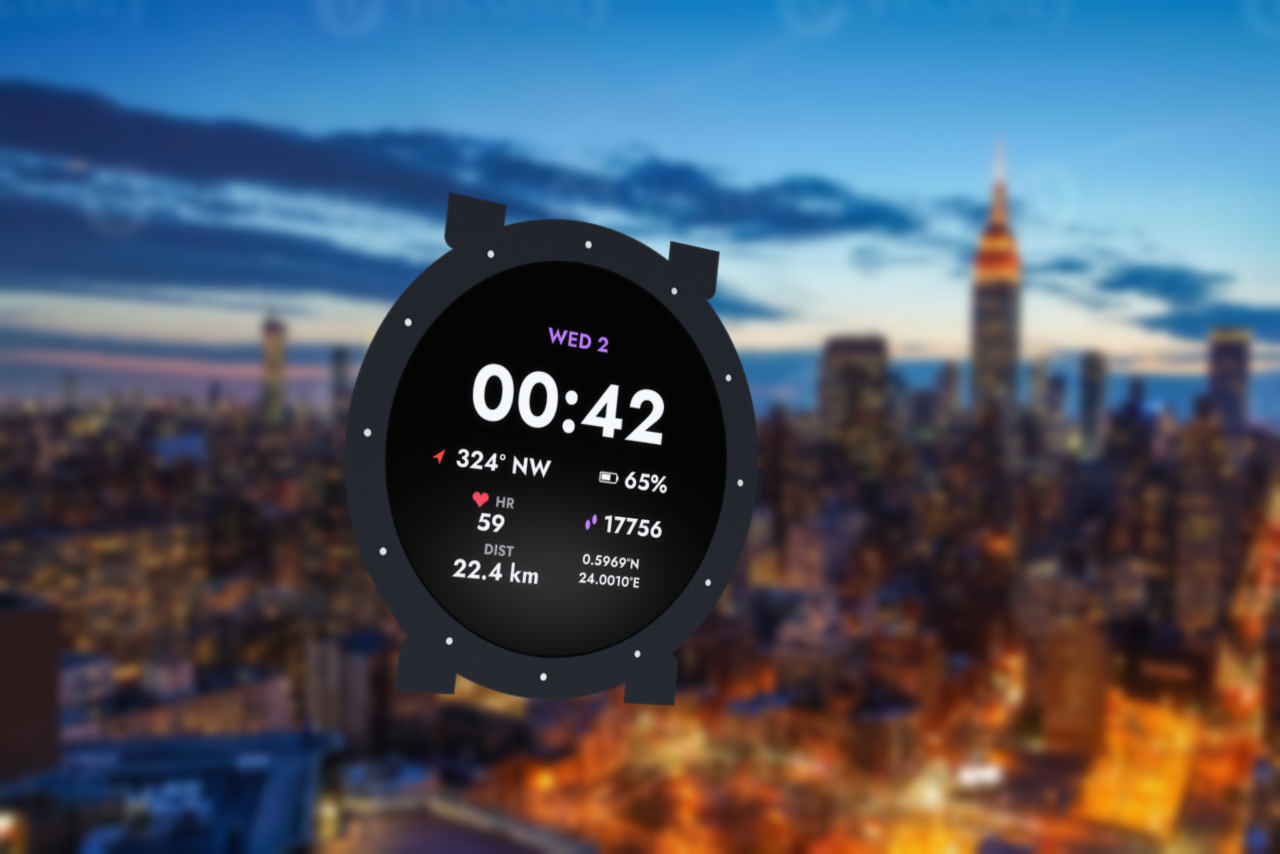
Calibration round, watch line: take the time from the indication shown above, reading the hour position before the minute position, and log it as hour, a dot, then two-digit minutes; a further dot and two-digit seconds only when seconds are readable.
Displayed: 0.42
